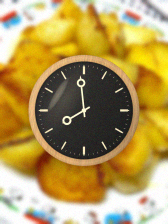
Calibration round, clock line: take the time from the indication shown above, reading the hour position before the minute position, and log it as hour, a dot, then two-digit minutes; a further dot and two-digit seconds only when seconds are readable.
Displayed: 7.59
